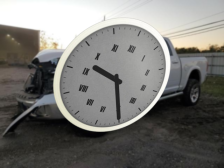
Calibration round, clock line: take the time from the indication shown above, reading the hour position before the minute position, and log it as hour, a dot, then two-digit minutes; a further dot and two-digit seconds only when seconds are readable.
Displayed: 9.25
